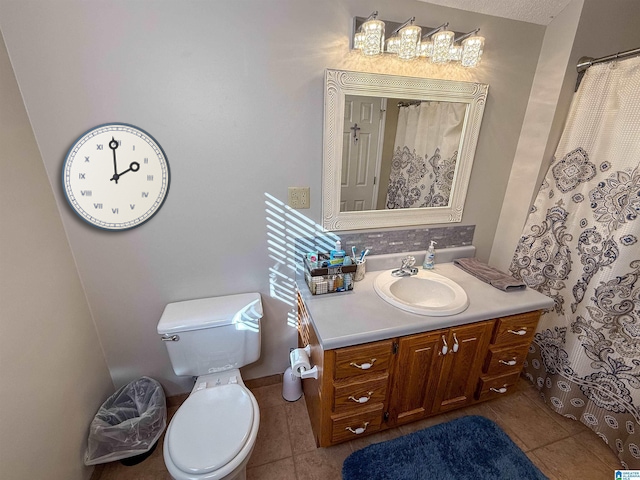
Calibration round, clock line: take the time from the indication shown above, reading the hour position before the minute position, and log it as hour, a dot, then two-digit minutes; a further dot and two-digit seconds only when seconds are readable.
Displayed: 1.59
